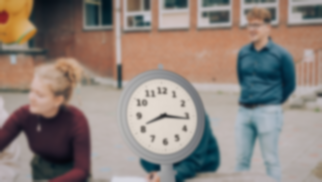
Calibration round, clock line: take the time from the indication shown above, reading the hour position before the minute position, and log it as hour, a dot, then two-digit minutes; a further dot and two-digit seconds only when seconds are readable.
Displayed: 8.16
